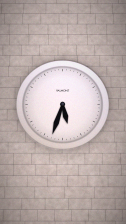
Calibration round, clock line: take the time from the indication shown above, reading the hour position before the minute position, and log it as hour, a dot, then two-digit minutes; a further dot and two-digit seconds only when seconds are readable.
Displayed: 5.33
